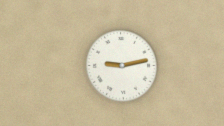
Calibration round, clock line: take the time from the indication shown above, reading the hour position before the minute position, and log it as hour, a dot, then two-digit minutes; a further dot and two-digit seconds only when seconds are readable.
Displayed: 9.13
